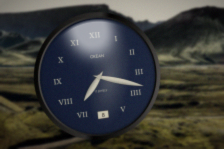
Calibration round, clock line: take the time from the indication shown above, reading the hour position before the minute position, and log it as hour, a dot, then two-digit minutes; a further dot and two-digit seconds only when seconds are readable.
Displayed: 7.18
